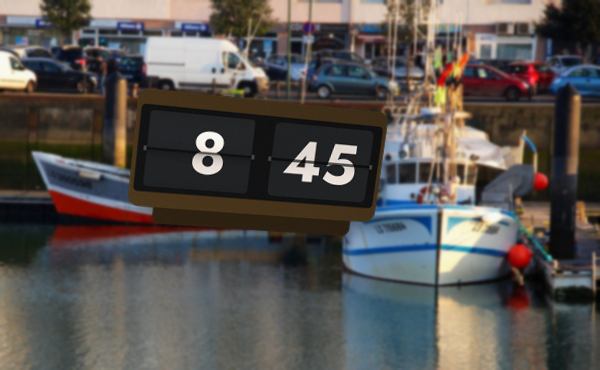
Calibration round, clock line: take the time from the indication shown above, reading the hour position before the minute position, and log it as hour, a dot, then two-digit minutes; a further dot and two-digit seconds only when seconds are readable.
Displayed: 8.45
